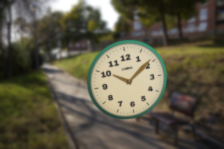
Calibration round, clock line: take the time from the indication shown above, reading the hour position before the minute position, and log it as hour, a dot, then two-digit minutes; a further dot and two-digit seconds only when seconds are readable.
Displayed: 10.09
